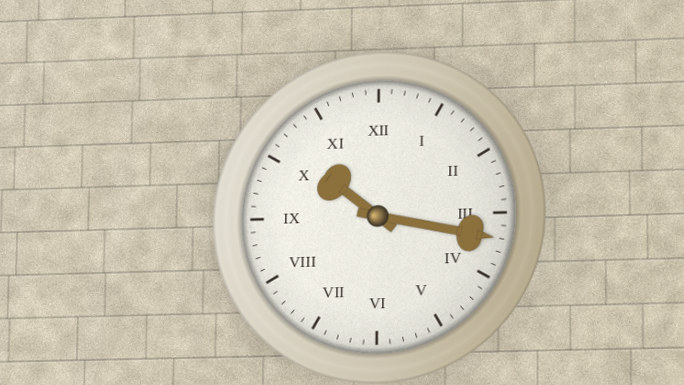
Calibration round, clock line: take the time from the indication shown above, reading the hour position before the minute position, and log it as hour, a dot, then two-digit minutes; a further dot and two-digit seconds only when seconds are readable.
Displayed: 10.17
